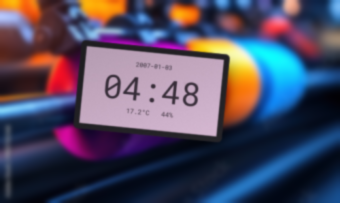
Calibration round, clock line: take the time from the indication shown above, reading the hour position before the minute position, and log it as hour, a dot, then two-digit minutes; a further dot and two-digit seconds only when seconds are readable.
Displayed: 4.48
